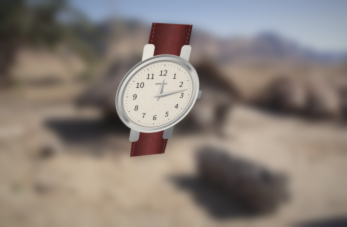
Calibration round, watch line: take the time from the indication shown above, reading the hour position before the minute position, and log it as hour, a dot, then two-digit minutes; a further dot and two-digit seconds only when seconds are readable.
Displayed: 12.13
